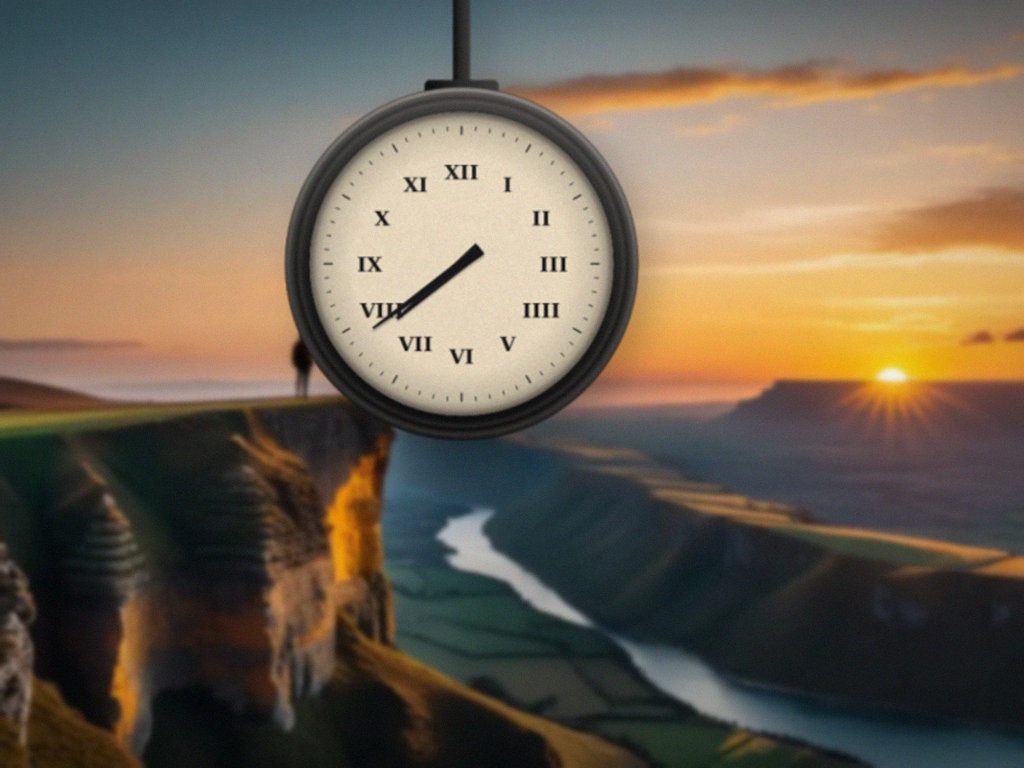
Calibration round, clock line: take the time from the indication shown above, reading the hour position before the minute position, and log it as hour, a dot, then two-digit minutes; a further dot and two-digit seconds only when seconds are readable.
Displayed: 7.39
